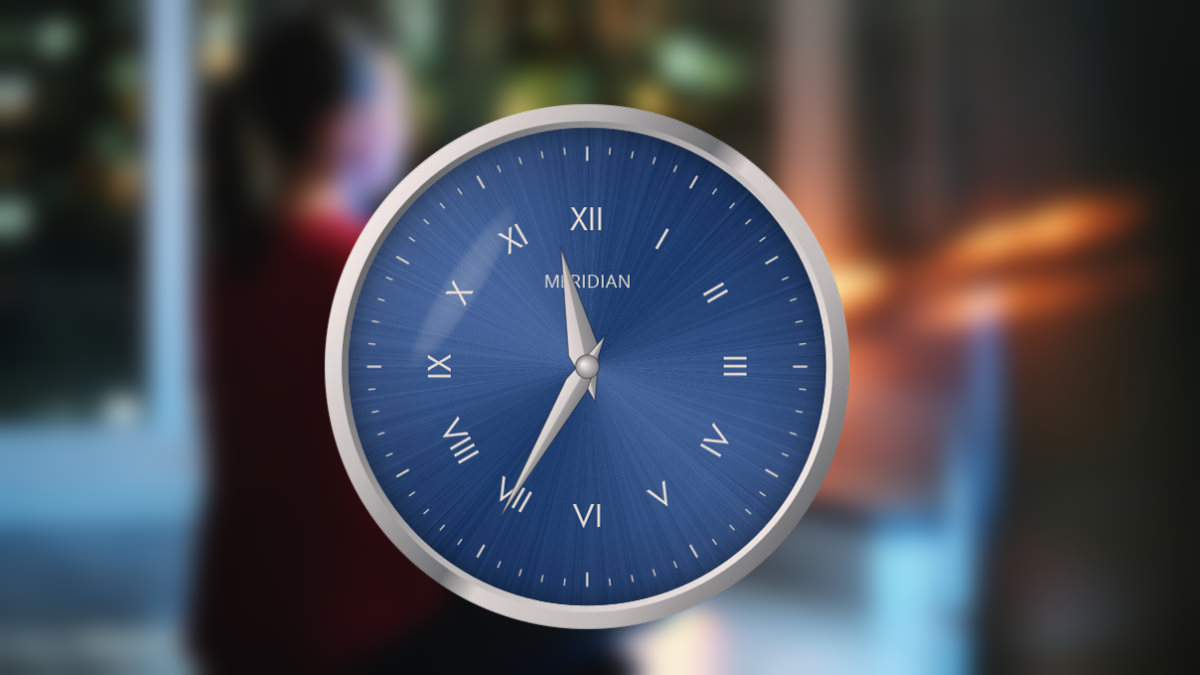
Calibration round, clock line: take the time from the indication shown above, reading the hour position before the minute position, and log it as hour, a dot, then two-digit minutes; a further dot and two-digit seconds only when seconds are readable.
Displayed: 11.35
